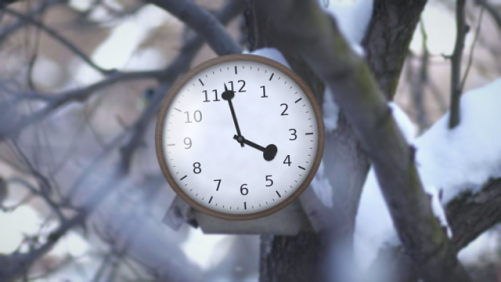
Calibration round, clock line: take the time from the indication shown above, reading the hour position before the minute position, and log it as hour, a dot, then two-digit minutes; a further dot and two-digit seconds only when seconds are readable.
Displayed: 3.58
